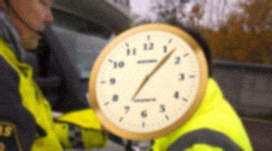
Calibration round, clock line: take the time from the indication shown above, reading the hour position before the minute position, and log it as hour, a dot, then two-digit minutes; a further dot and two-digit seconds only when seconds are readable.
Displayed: 7.07
